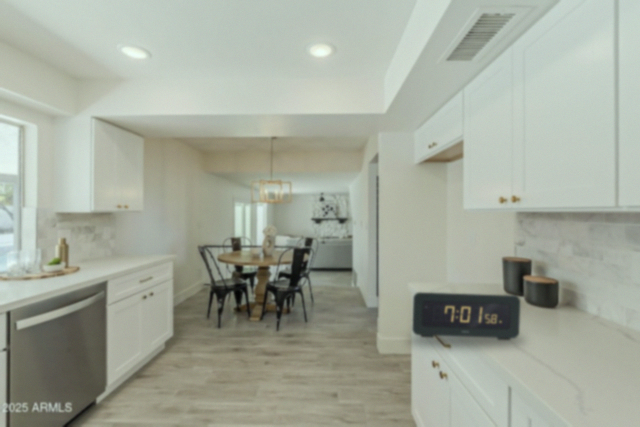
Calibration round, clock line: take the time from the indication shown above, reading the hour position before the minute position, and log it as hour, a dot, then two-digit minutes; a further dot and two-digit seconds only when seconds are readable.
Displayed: 7.01
